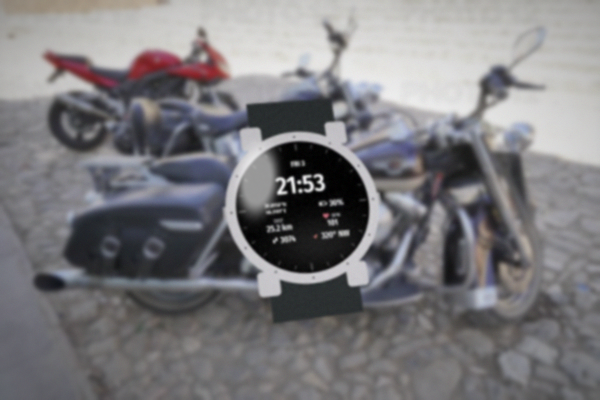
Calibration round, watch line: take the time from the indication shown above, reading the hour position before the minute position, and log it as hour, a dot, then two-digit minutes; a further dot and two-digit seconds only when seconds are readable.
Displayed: 21.53
